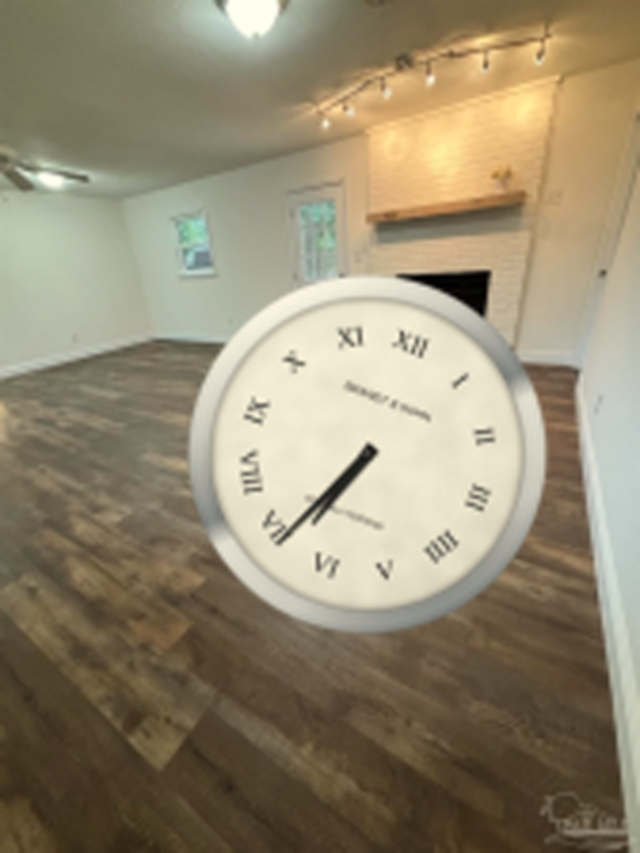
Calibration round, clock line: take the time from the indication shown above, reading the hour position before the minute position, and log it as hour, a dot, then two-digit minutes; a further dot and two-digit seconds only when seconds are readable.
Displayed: 6.34
